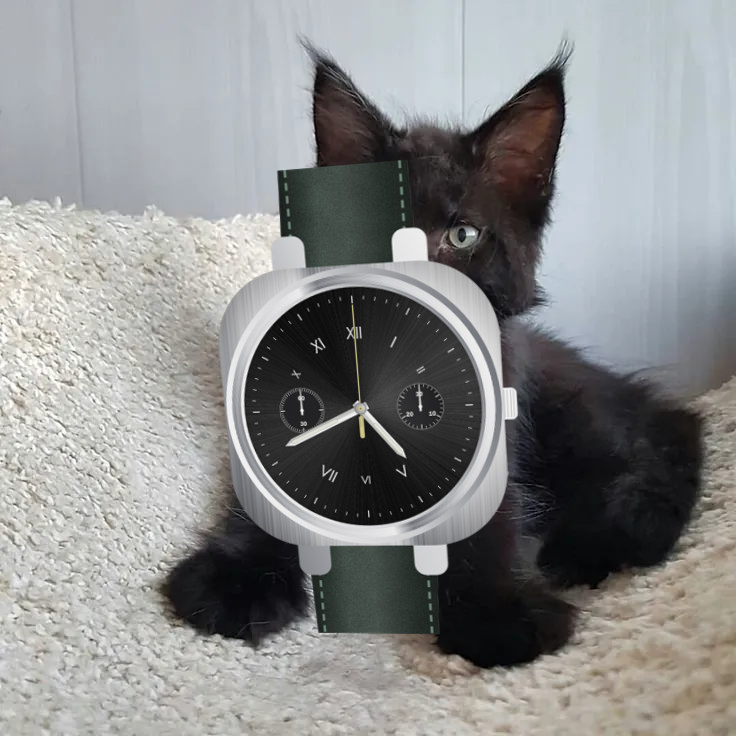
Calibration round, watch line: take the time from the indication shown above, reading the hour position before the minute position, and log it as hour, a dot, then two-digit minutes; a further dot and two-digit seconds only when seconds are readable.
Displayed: 4.41
